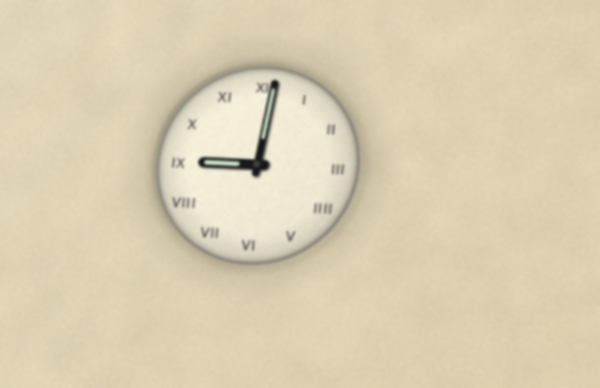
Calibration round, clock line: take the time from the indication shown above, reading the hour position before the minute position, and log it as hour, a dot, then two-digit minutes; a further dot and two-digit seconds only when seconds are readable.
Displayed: 9.01
